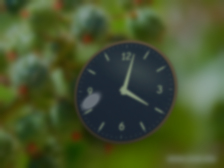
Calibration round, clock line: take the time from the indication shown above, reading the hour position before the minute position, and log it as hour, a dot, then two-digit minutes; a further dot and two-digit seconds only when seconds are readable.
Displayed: 4.02
